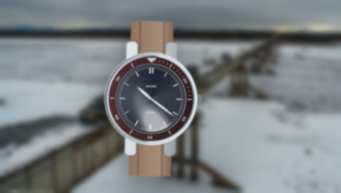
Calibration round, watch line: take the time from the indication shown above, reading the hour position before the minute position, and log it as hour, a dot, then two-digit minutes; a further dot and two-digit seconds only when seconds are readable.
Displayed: 10.21
